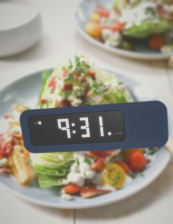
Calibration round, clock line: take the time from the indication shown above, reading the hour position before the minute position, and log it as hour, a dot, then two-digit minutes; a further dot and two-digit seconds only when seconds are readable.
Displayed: 9.31
